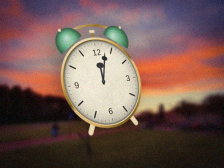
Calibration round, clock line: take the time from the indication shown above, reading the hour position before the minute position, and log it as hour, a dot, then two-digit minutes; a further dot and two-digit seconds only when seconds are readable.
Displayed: 12.03
